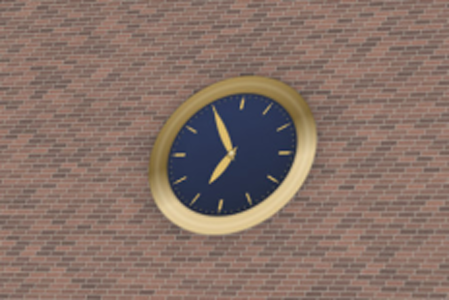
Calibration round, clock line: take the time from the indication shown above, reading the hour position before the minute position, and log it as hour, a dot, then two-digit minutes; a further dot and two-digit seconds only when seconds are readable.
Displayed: 6.55
